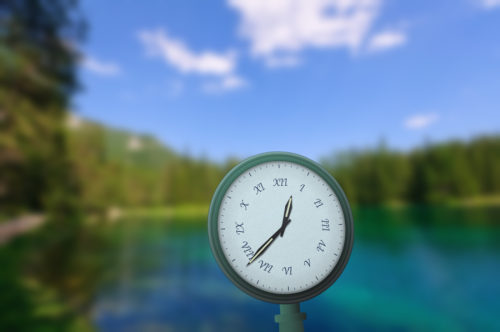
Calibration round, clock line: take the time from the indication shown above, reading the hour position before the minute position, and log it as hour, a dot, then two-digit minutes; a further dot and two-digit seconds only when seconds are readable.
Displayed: 12.38
